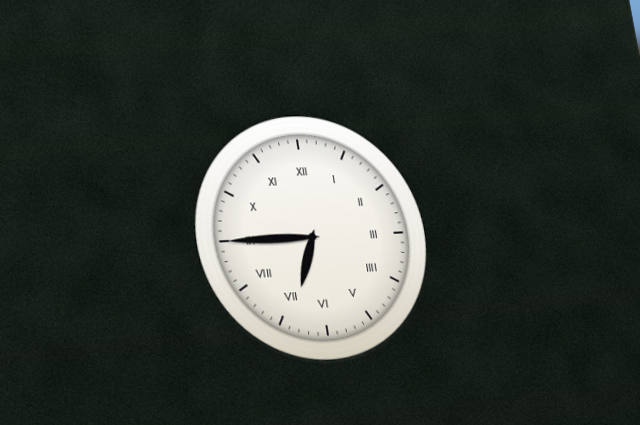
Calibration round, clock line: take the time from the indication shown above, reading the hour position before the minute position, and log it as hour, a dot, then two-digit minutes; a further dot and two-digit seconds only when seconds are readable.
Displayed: 6.45
